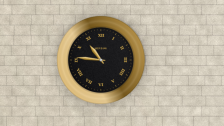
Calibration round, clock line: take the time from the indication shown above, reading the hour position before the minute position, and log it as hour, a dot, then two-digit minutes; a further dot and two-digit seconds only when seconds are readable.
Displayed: 10.46
